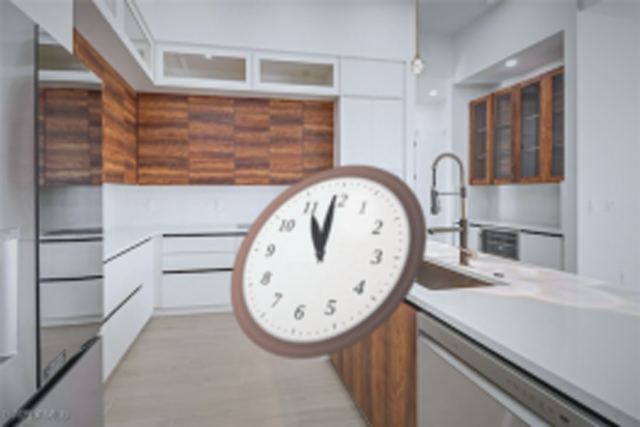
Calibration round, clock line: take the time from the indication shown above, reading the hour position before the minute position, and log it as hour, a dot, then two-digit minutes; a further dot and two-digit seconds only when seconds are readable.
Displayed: 10.59
